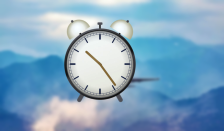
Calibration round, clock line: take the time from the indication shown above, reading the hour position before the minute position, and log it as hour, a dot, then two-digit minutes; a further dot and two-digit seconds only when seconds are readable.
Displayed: 10.24
